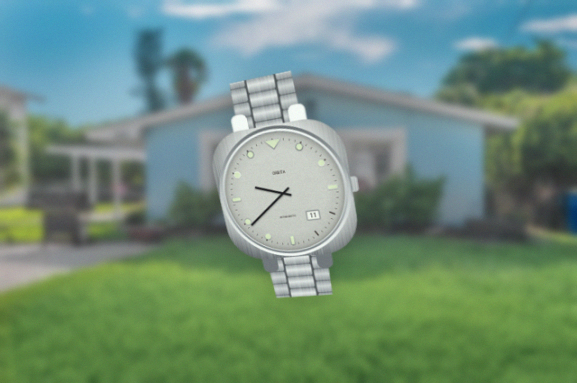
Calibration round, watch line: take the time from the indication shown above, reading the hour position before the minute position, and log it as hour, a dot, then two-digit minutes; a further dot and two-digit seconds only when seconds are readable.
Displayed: 9.39
